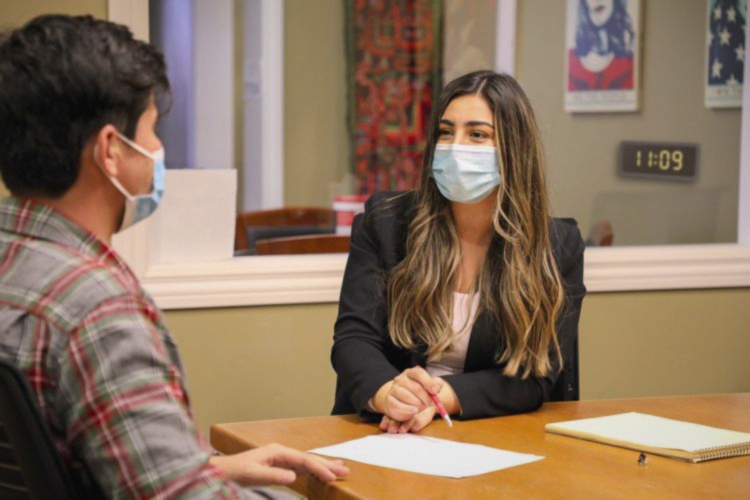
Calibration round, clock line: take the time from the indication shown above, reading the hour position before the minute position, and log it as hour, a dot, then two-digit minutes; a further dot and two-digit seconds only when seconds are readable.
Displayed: 11.09
